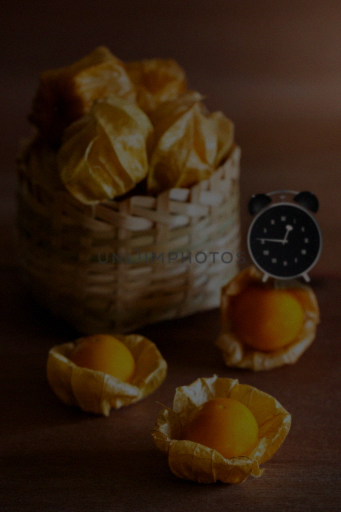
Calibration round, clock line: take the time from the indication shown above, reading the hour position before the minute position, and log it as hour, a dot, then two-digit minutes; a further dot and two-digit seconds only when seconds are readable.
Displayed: 12.46
